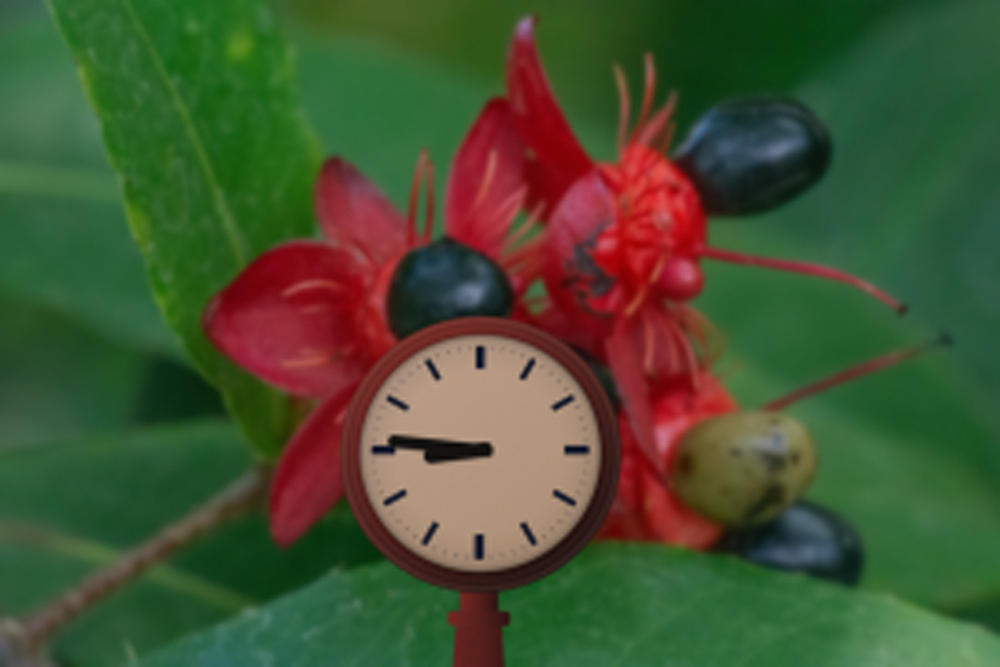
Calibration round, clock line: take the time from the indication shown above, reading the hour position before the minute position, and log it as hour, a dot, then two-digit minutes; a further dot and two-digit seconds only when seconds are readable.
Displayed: 8.46
